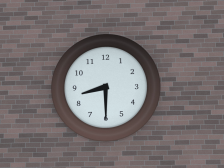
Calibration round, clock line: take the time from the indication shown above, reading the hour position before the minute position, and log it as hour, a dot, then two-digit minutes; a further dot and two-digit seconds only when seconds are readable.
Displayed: 8.30
